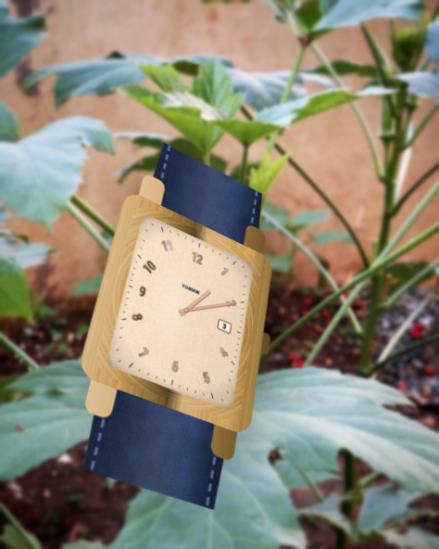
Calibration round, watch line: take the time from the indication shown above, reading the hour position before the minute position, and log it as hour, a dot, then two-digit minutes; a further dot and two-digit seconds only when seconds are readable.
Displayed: 1.10
